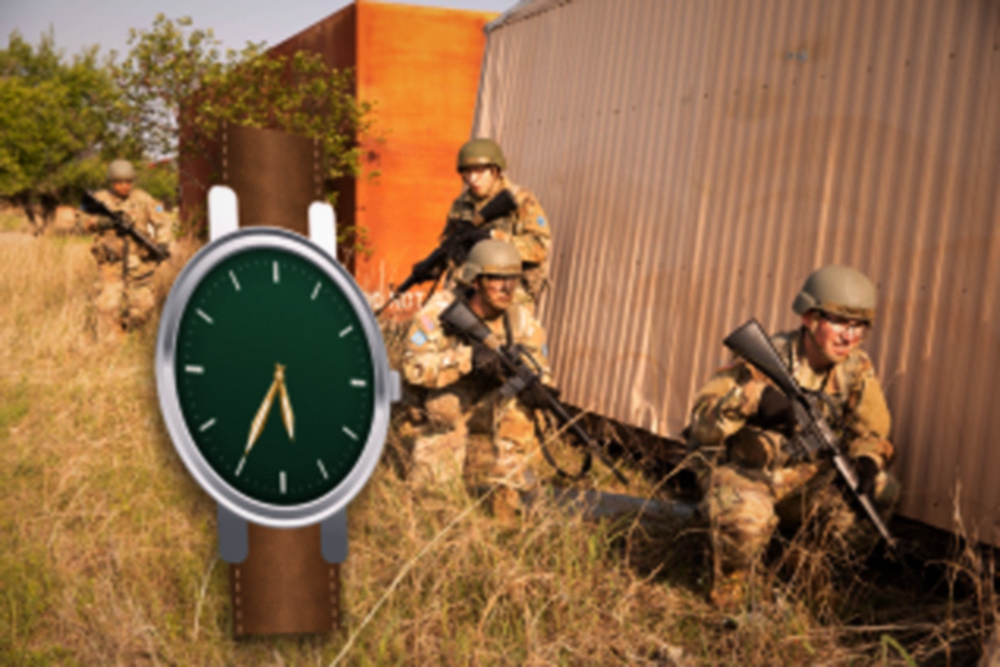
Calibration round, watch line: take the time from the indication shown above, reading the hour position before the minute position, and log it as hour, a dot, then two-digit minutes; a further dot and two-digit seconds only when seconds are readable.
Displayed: 5.35
